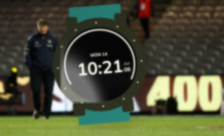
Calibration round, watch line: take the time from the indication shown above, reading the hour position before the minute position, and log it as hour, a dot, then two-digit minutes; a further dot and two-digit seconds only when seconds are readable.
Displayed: 10.21
